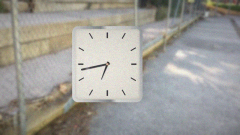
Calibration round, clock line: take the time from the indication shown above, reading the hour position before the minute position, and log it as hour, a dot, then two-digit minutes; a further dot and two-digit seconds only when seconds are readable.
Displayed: 6.43
